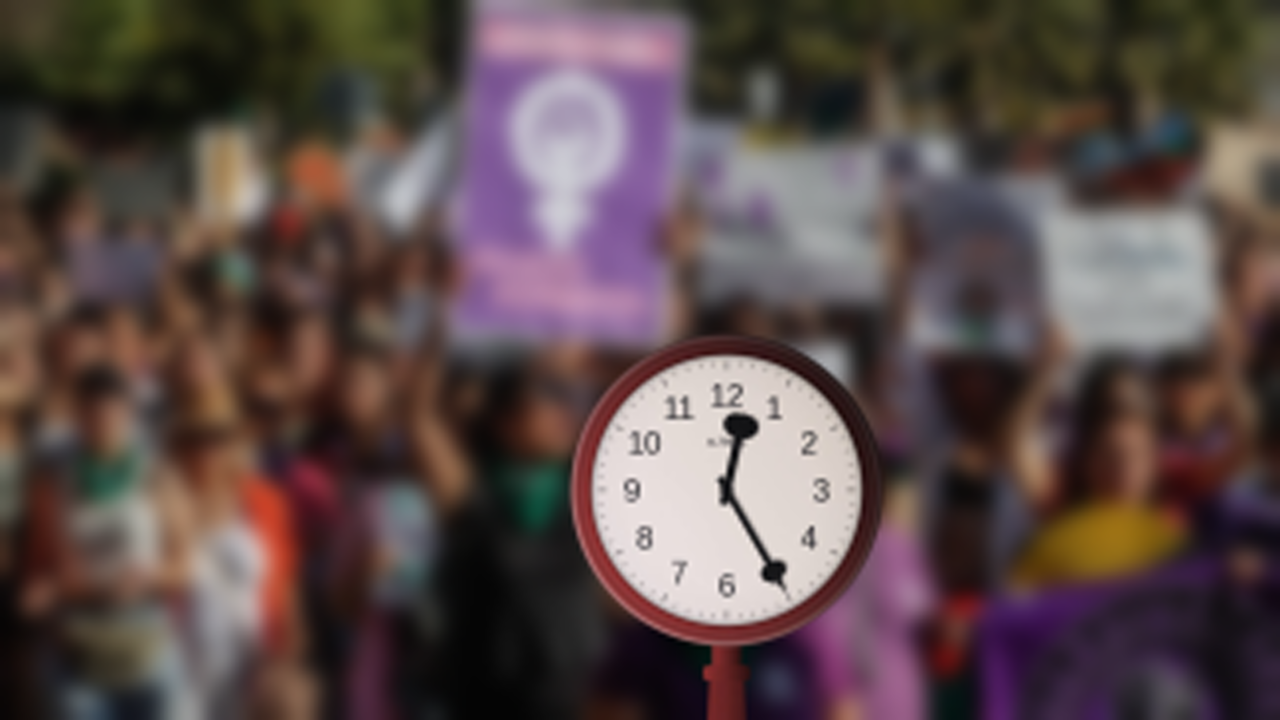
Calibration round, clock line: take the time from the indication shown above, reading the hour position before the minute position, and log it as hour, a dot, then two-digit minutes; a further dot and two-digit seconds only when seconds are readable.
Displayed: 12.25
